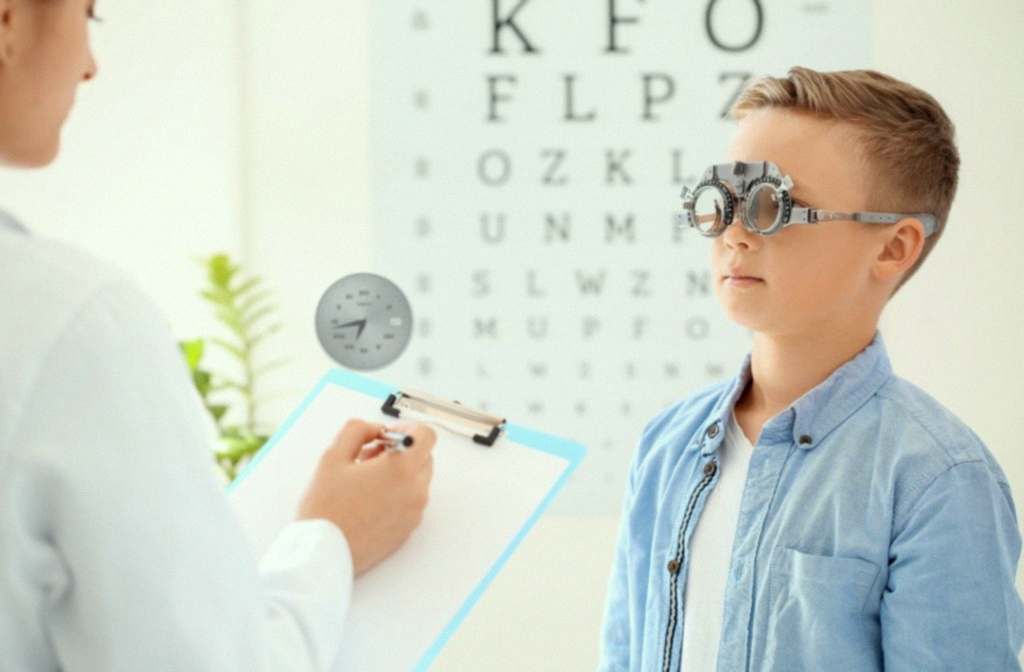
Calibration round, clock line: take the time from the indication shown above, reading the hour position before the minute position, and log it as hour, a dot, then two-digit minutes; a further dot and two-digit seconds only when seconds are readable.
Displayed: 6.43
